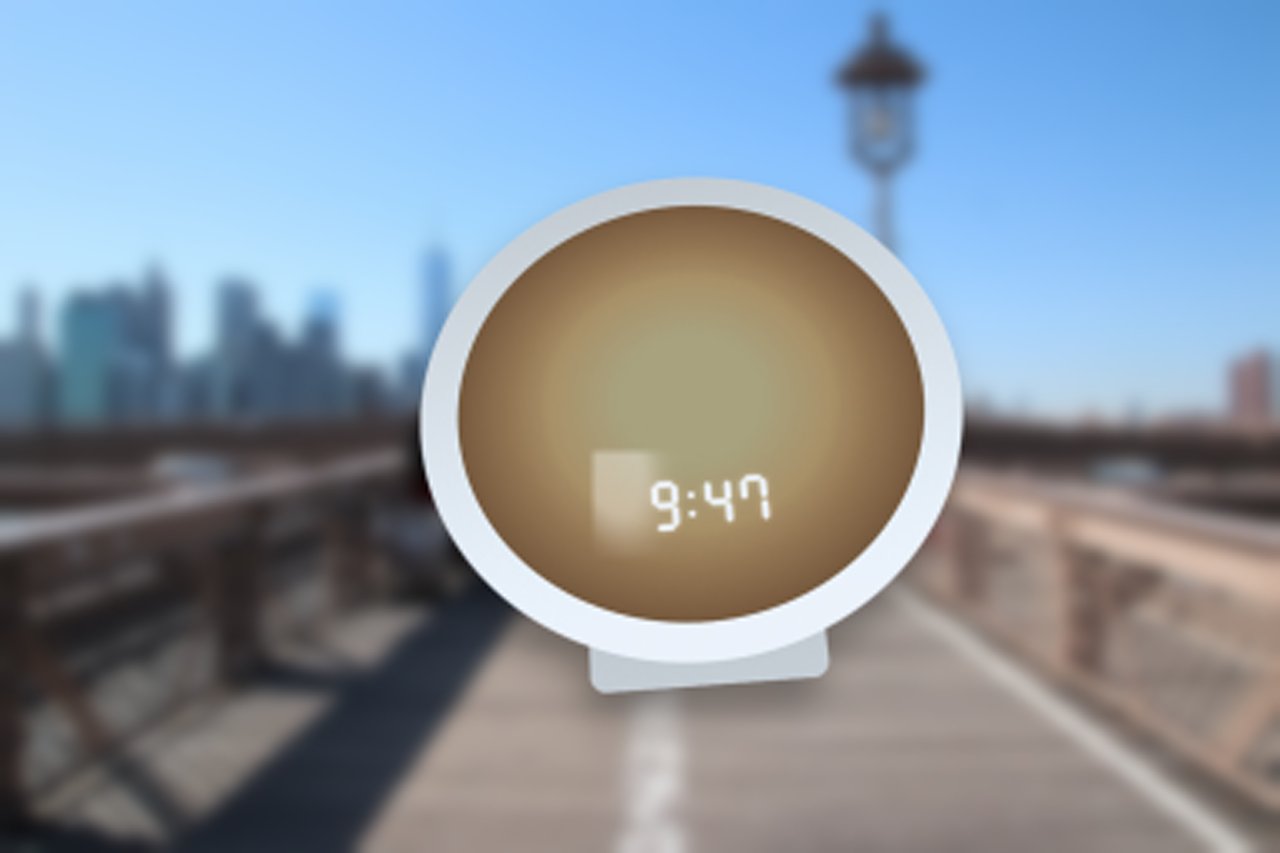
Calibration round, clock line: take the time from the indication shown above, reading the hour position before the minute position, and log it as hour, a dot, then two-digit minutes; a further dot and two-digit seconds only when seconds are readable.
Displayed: 9.47
